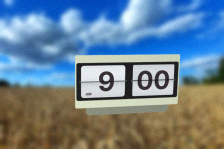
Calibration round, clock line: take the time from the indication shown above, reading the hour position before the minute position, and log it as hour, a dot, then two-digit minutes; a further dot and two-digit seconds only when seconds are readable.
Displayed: 9.00
